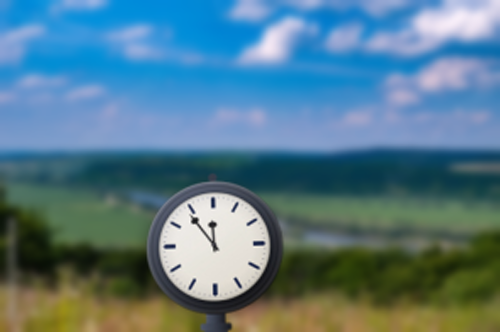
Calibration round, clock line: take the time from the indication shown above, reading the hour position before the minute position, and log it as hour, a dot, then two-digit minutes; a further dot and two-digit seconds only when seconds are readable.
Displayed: 11.54
